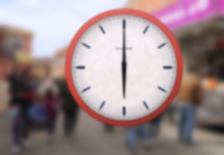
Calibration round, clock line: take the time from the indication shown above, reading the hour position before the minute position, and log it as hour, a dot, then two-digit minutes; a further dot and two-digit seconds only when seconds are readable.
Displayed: 6.00
